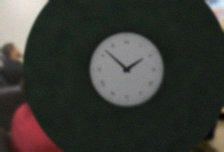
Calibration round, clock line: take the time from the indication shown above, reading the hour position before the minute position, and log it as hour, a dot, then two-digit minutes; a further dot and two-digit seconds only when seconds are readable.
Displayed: 1.52
